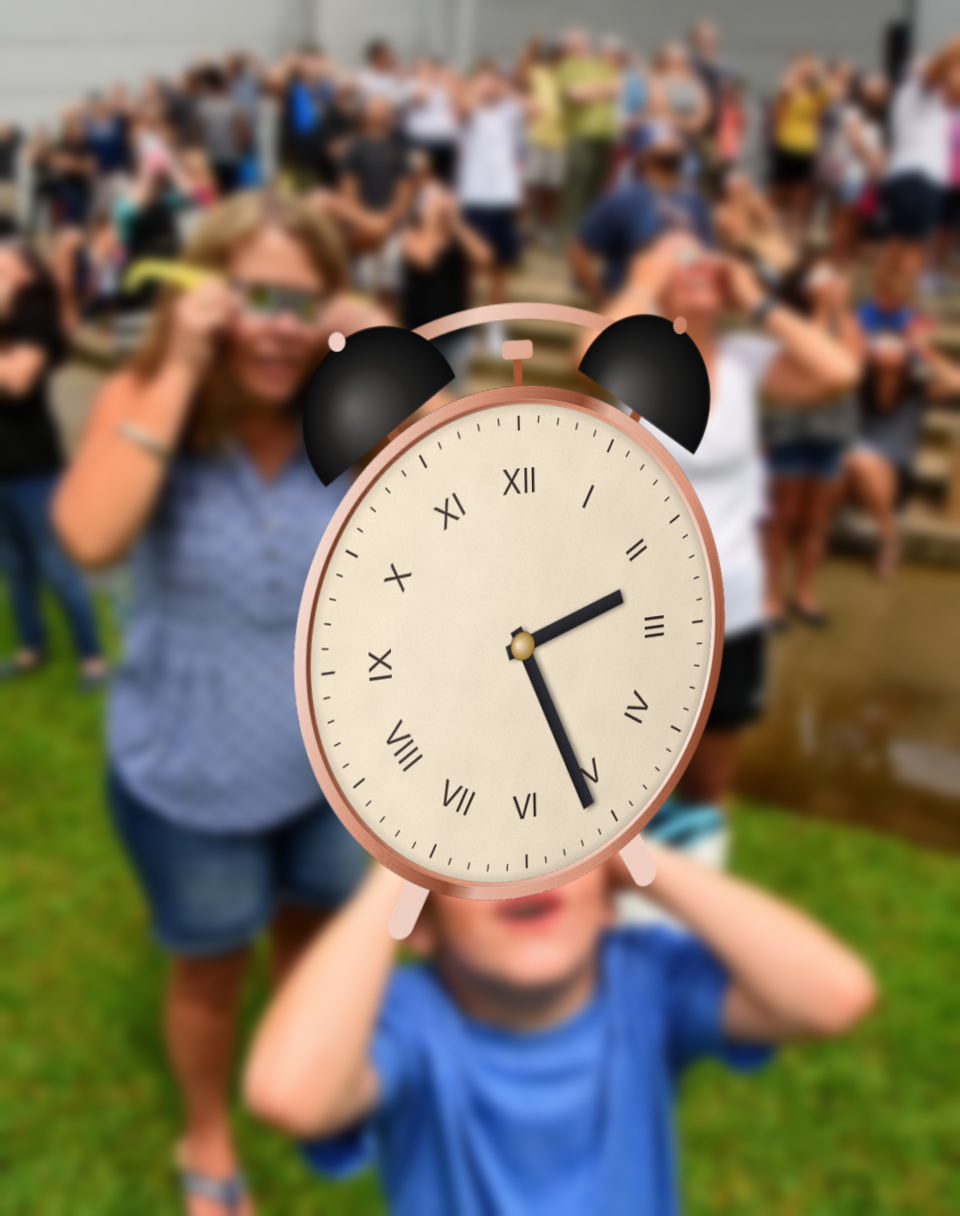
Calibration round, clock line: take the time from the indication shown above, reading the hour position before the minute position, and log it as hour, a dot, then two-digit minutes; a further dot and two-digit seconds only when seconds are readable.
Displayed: 2.26
